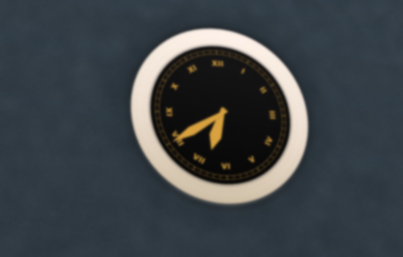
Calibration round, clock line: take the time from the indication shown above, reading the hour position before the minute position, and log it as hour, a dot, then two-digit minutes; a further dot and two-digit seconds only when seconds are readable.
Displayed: 6.40
